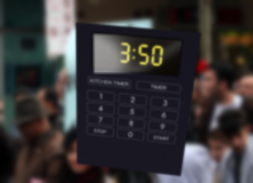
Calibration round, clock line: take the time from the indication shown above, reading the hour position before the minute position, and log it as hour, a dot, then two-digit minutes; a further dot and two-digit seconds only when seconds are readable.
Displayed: 3.50
